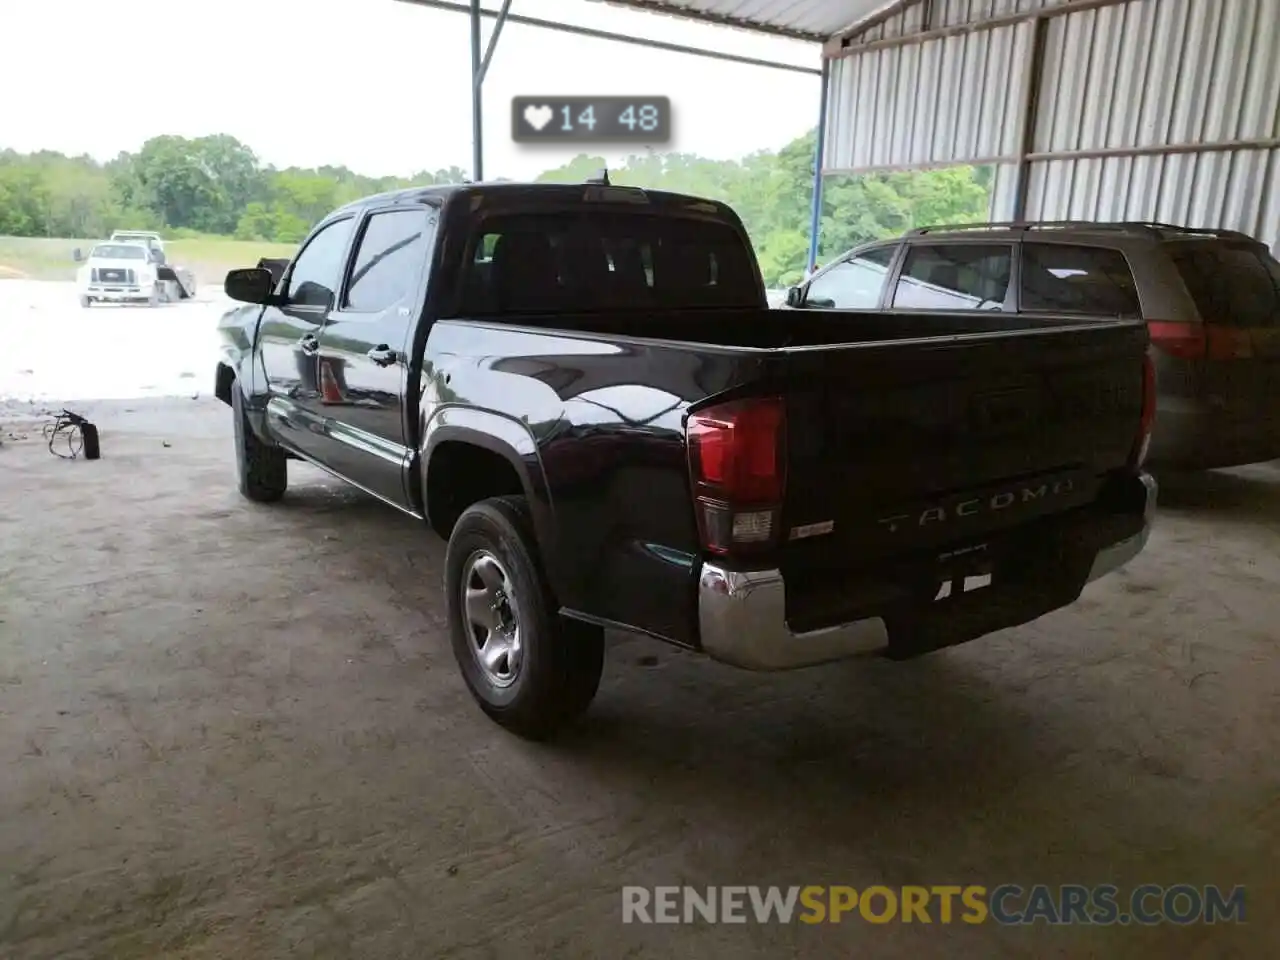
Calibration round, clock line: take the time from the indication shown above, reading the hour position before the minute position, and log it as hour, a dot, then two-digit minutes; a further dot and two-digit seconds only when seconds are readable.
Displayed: 14.48
